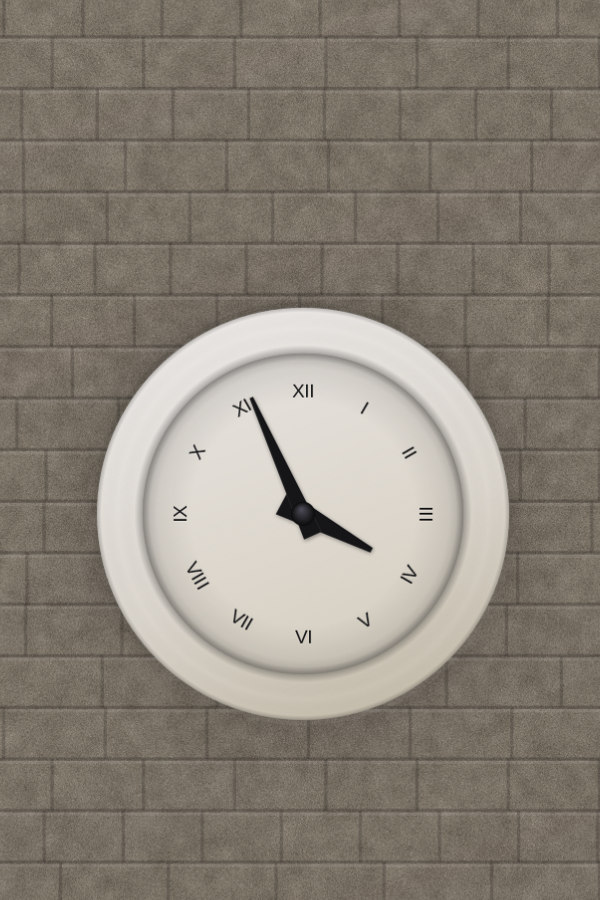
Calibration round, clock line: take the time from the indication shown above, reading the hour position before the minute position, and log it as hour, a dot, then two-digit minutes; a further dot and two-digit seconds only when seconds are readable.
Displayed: 3.56
